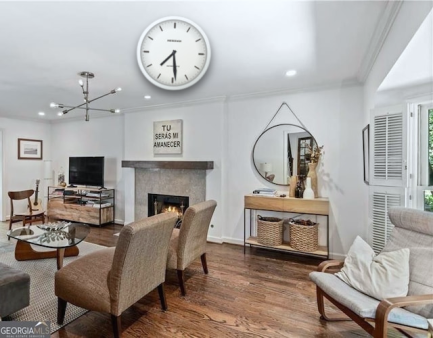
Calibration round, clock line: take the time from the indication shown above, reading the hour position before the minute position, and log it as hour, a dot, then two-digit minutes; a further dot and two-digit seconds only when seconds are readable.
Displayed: 7.29
